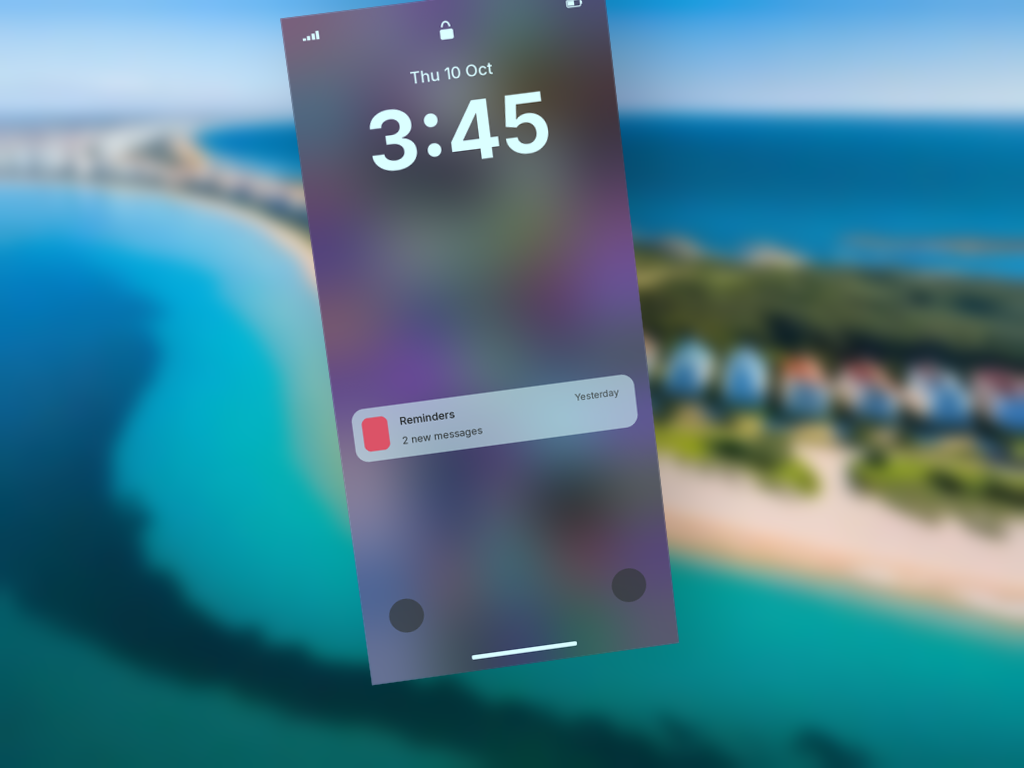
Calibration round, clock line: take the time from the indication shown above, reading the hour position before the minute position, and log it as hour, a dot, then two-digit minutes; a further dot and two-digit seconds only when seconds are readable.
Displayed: 3.45
